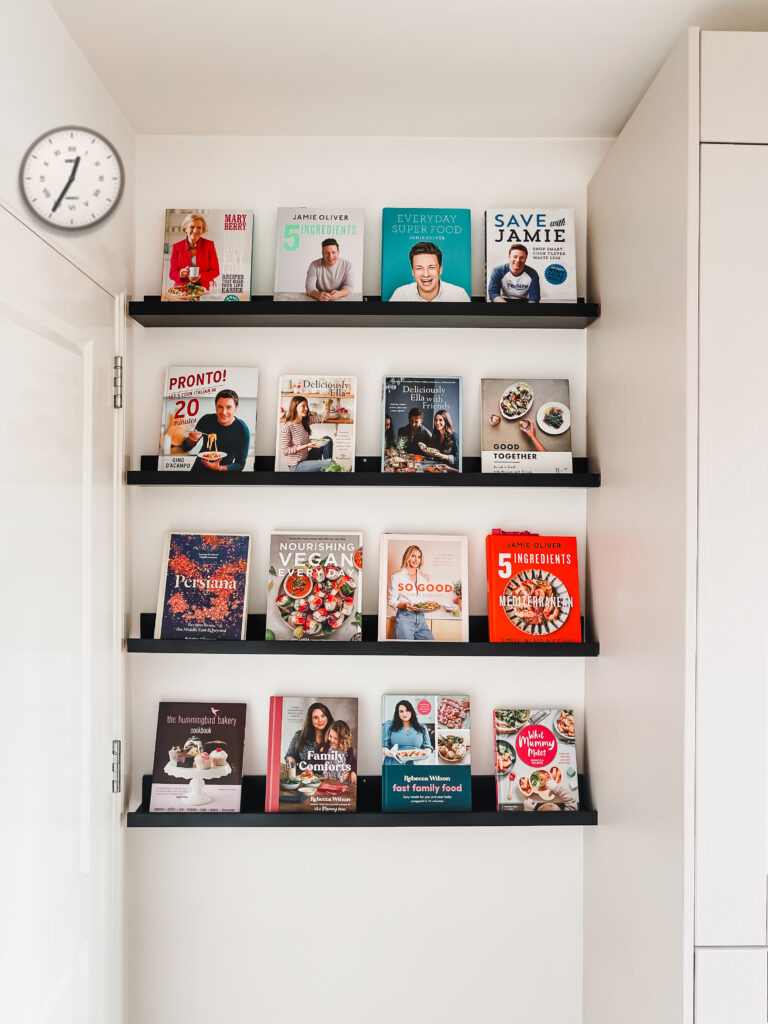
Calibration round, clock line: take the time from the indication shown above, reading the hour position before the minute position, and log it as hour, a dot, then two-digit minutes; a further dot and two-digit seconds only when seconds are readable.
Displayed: 12.35
